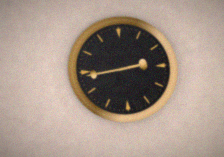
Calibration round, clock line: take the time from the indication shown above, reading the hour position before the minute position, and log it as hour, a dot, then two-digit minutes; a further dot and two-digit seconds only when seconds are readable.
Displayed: 2.44
